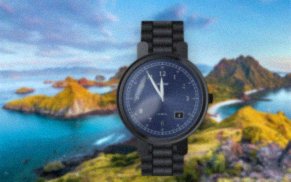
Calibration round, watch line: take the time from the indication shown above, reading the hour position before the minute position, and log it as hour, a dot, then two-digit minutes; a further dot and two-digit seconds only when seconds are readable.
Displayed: 11.55
